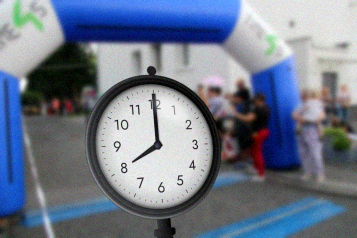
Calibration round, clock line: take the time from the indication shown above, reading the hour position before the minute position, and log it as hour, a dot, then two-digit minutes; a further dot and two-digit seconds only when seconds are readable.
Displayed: 8.00
